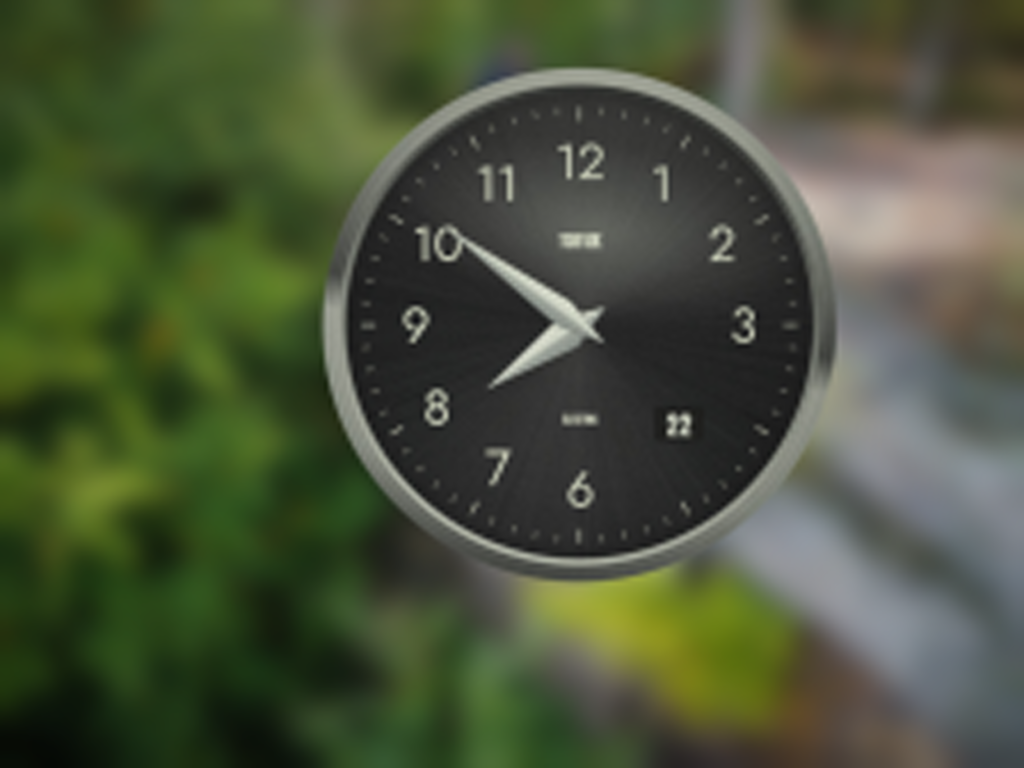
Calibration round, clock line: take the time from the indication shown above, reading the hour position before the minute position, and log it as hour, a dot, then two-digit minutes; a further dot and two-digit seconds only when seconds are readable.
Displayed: 7.51
